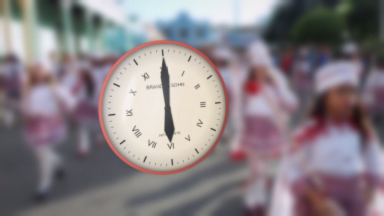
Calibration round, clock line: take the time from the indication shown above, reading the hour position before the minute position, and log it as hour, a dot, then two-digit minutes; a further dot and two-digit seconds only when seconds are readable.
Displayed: 6.00
